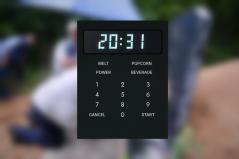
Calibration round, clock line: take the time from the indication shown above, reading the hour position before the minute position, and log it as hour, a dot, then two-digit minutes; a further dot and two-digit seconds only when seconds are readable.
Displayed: 20.31
